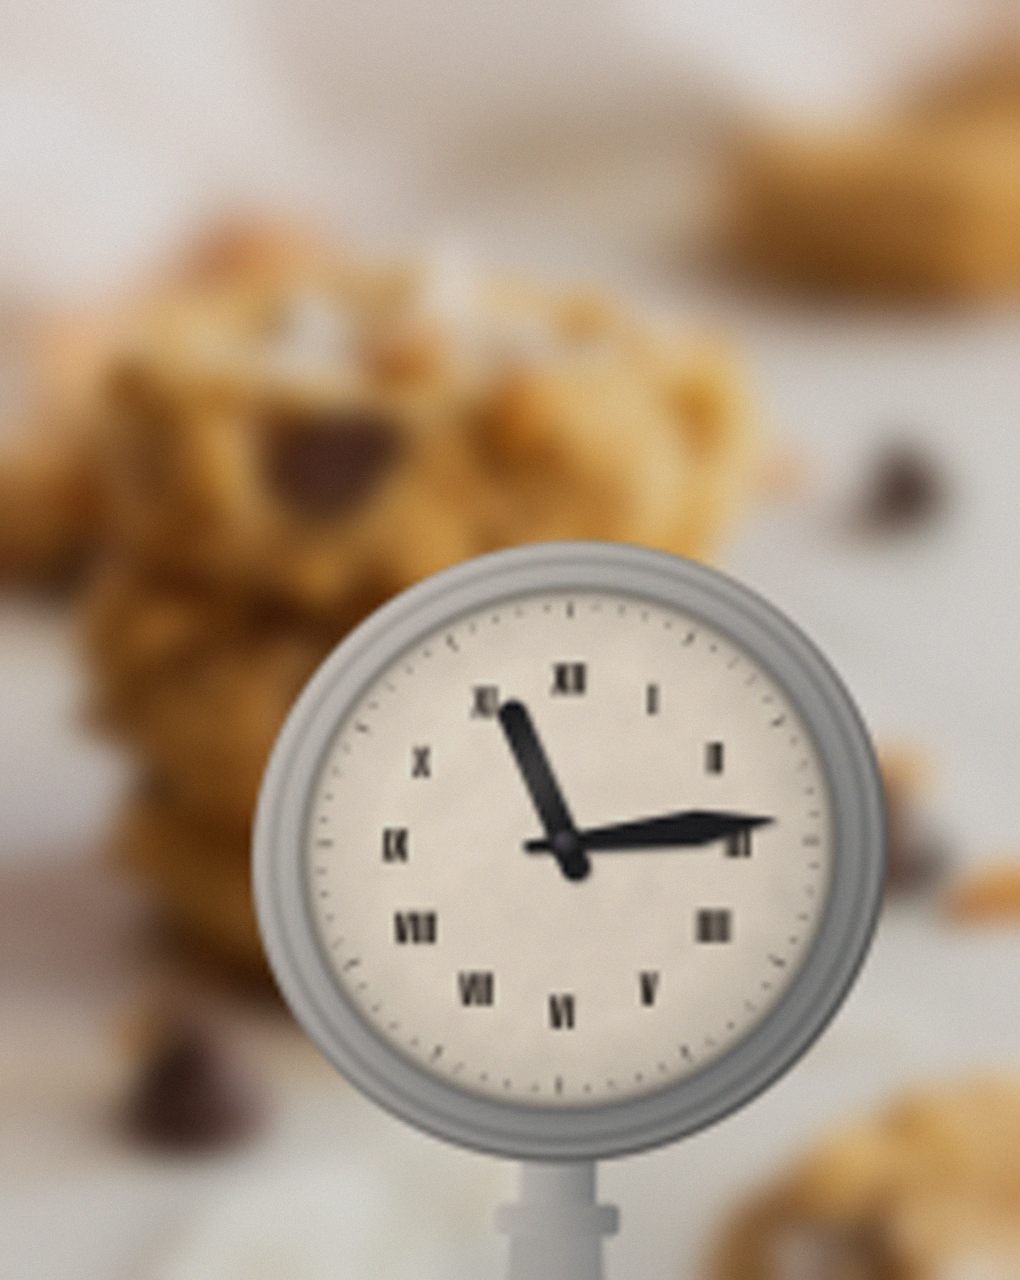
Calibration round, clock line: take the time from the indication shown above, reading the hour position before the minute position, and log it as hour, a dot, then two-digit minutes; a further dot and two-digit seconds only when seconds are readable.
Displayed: 11.14
